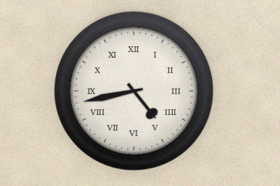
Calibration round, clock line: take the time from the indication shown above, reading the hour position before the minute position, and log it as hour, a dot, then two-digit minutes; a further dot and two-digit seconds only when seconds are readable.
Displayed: 4.43
